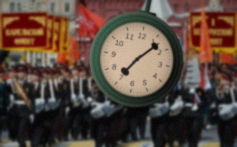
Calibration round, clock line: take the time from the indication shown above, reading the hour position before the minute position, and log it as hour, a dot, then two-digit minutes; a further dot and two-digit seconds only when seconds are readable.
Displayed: 7.07
